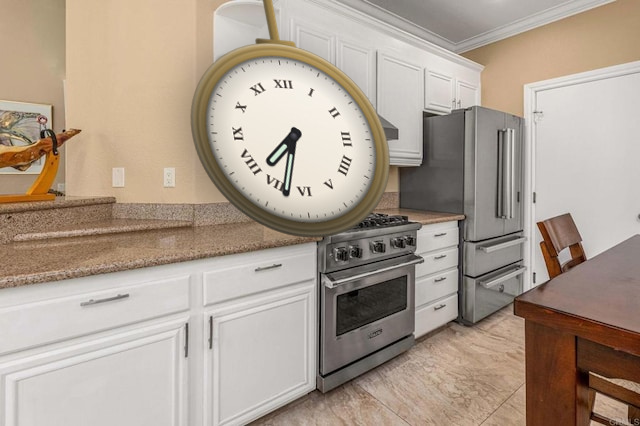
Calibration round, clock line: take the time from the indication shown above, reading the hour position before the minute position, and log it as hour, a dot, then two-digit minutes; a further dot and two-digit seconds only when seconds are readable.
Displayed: 7.33
